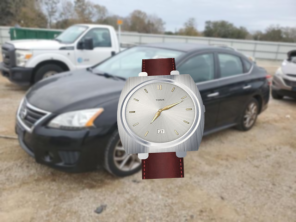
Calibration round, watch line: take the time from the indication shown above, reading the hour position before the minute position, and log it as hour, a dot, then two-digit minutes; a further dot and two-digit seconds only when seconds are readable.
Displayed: 7.11
